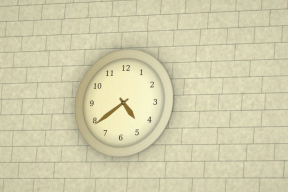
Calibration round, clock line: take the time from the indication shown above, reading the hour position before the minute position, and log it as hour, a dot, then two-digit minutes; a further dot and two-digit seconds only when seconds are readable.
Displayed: 4.39
